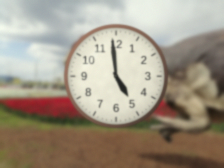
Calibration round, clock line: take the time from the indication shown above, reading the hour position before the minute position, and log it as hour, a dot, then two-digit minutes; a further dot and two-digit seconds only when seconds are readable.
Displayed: 4.59
